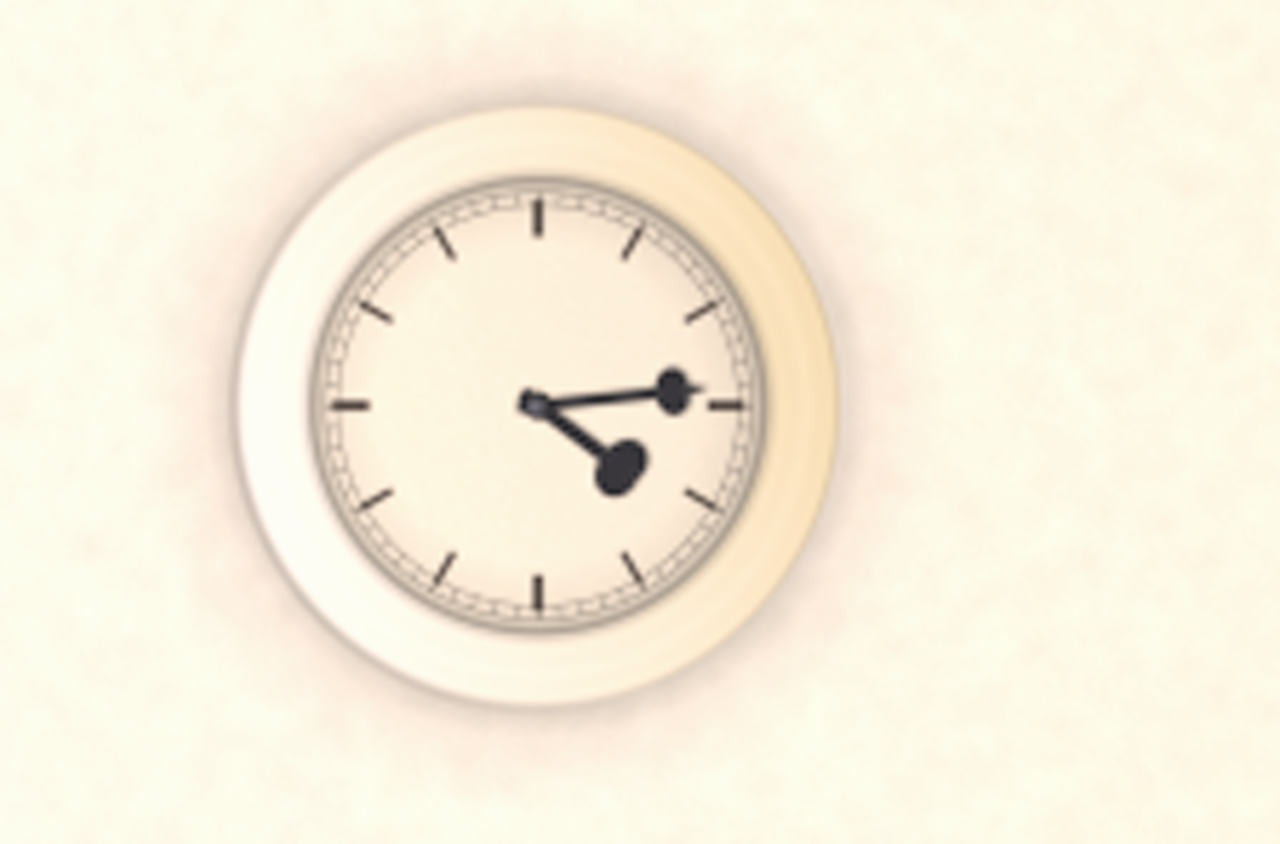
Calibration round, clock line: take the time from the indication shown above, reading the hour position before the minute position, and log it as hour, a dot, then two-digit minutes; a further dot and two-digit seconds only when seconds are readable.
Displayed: 4.14
